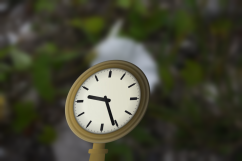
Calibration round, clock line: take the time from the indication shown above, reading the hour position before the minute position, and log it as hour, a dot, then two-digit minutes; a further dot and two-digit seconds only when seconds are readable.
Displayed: 9.26
